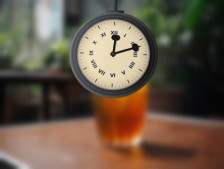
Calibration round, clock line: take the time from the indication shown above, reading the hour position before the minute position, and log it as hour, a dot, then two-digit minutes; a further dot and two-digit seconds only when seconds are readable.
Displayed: 12.12
